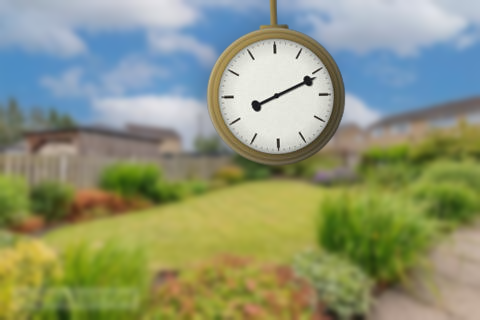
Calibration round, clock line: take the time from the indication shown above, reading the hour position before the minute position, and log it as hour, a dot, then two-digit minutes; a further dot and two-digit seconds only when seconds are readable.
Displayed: 8.11
